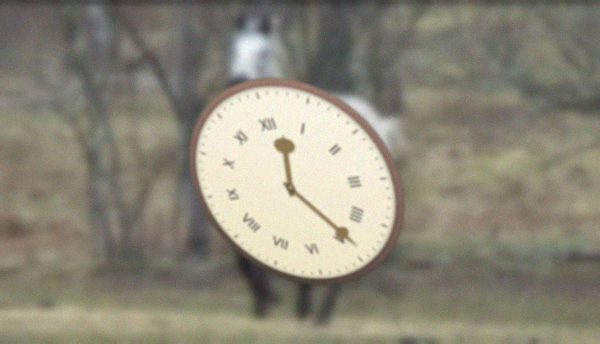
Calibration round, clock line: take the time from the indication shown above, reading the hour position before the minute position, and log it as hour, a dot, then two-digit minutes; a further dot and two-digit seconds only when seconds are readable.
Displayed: 12.24
